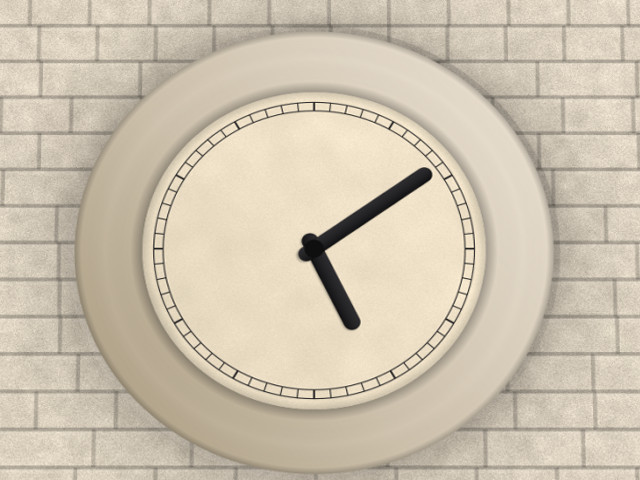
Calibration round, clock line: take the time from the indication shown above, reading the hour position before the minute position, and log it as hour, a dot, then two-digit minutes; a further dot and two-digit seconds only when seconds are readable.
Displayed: 5.09
